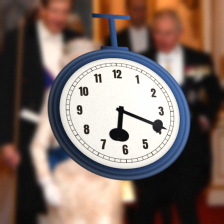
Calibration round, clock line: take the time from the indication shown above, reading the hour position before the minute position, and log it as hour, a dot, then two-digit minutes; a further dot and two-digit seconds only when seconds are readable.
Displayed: 6.19
